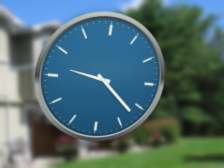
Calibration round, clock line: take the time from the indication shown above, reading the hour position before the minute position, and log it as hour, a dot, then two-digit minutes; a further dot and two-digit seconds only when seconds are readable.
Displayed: 9.22
